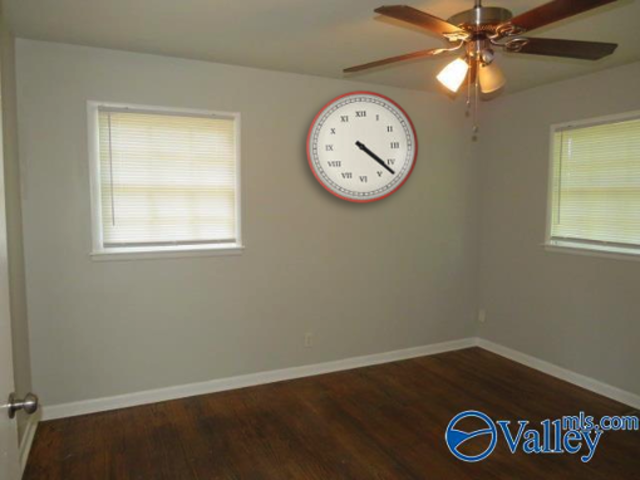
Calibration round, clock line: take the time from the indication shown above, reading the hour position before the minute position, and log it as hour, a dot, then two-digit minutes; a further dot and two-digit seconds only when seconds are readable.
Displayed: 4.22
